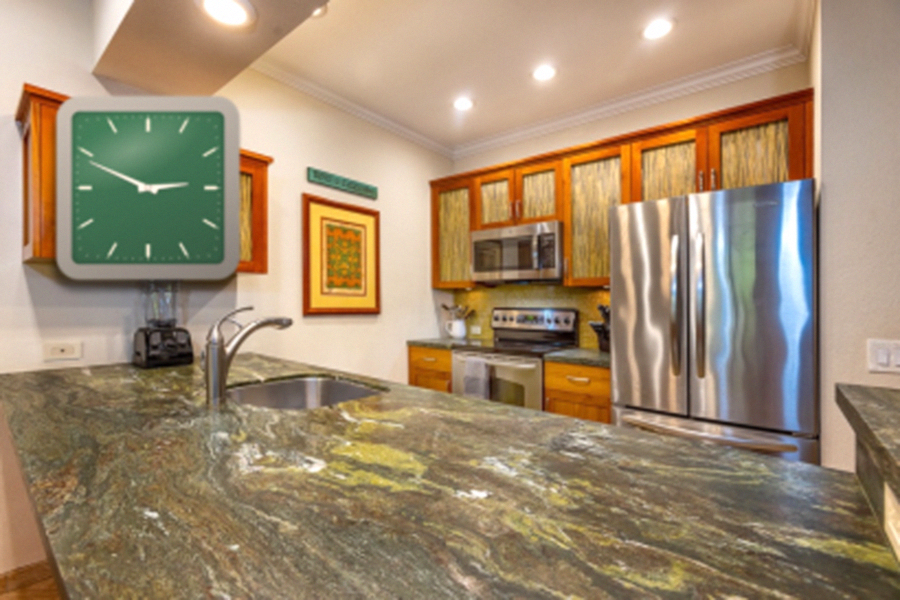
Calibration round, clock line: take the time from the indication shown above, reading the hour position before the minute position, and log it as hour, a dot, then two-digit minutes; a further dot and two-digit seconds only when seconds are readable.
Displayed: 2.49
